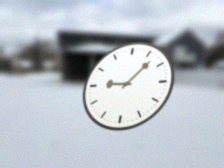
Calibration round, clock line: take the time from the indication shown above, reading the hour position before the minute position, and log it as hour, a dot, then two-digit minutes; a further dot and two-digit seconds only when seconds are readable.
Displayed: 9.07
